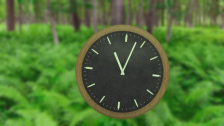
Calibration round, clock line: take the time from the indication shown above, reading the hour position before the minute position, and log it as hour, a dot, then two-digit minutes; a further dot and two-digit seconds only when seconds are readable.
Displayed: 11.03
